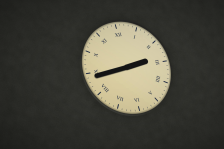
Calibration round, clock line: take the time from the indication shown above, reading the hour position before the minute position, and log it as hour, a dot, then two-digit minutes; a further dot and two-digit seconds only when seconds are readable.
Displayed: 2.44
